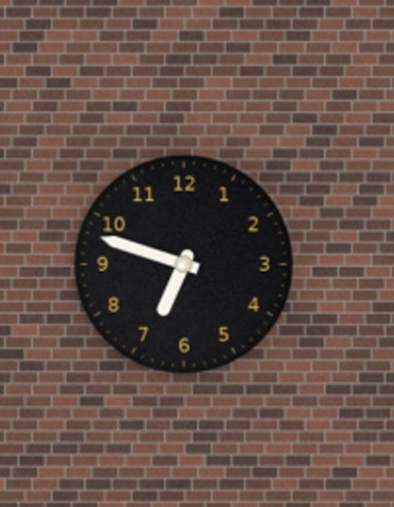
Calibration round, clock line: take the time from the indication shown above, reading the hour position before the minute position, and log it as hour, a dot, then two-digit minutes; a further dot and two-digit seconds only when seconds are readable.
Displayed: 6.48
